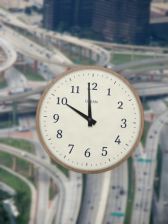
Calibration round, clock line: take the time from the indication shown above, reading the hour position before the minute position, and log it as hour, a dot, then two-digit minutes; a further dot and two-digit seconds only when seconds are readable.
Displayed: 9.59
